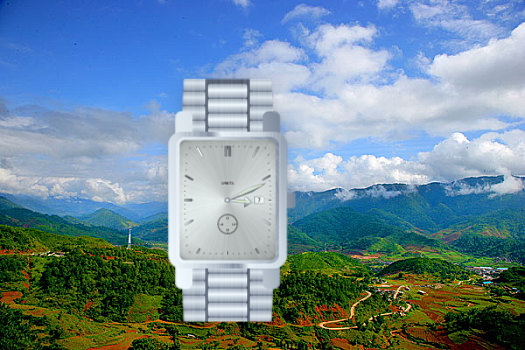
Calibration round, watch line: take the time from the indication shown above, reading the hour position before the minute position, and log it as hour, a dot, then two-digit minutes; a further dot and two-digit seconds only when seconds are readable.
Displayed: 3.11
